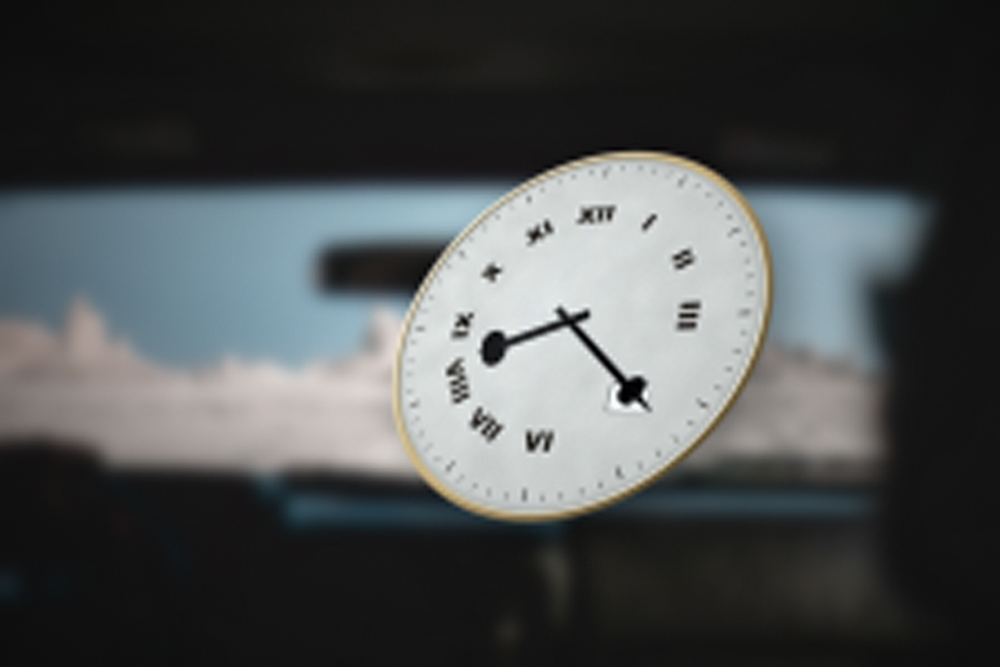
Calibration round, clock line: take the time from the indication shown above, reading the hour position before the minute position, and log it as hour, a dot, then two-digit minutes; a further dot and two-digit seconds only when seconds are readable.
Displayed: 8.22
